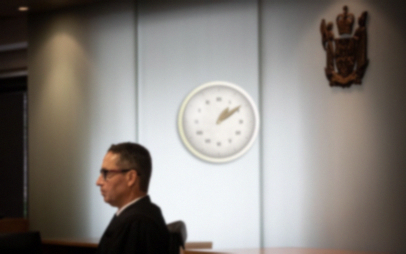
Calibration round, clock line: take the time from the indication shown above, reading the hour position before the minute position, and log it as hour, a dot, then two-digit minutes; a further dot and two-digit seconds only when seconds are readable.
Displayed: 1.09
